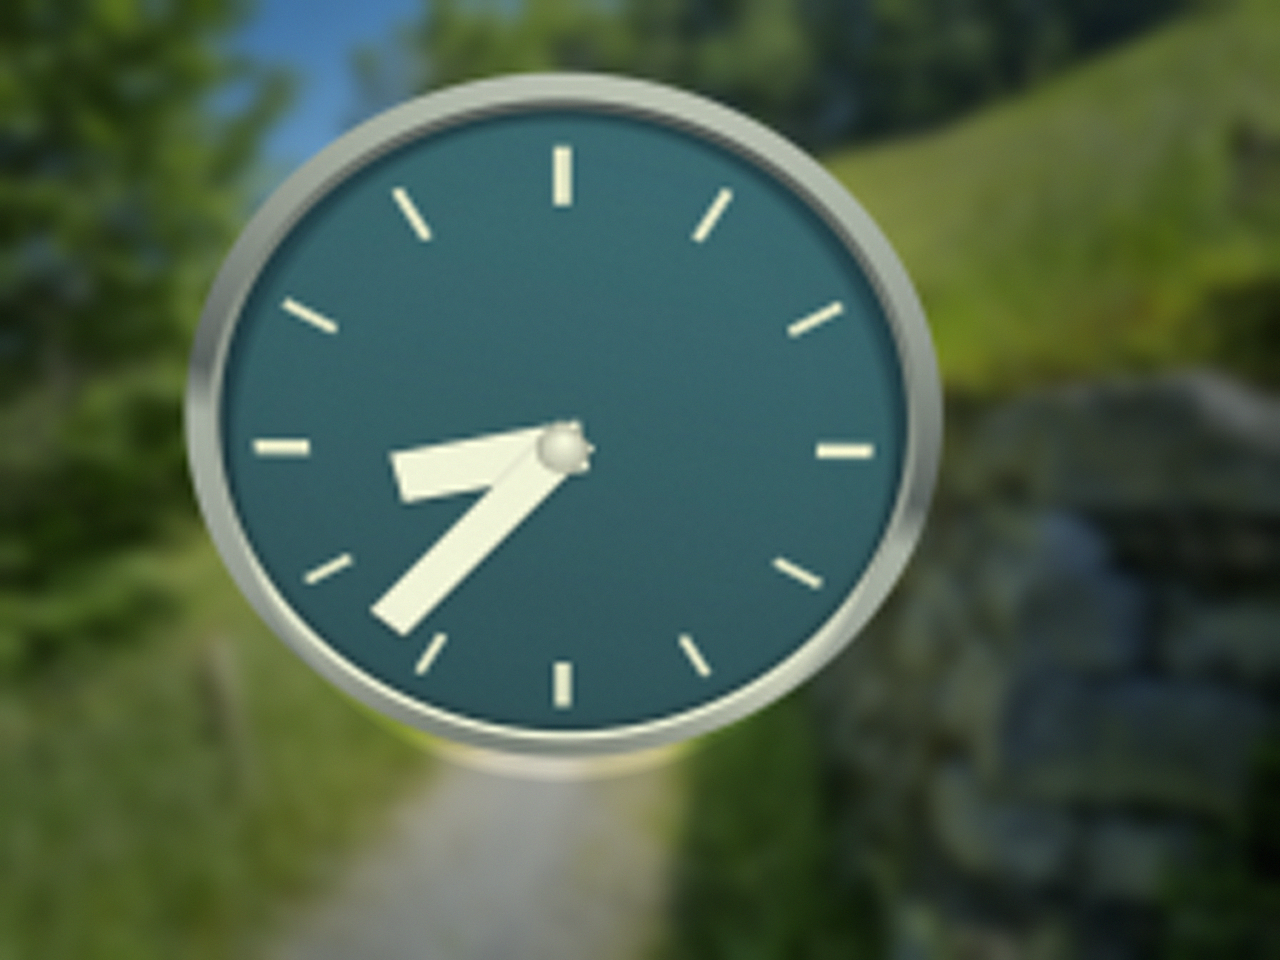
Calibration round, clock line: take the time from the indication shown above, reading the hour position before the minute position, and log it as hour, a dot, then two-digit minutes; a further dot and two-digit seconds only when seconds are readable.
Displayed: 8.37
